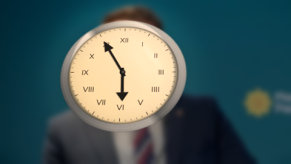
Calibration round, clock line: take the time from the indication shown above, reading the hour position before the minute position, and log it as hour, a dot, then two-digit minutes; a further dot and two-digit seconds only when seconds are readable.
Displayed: 5.55
